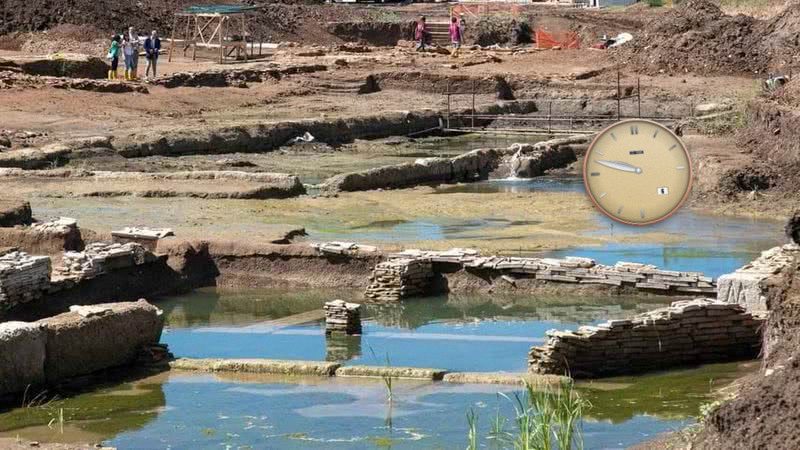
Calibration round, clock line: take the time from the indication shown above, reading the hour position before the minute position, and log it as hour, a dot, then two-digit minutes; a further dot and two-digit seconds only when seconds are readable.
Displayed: 9.48
